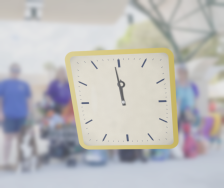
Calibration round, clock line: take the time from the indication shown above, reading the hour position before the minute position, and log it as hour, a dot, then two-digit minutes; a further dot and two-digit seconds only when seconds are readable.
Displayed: 11.59
